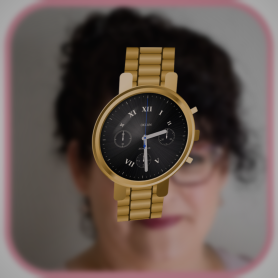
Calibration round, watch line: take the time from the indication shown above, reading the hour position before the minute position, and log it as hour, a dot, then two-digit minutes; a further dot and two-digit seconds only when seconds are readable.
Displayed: 2.29
